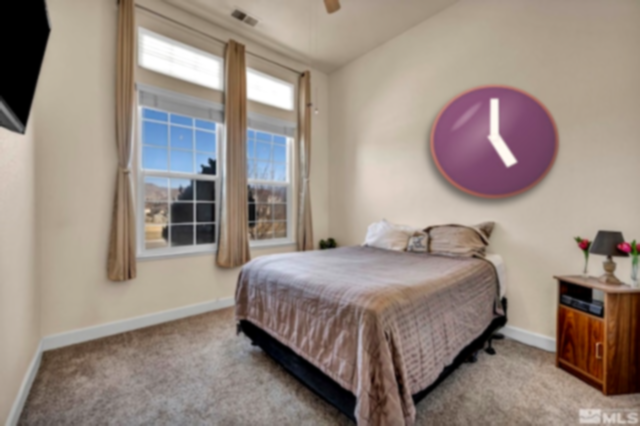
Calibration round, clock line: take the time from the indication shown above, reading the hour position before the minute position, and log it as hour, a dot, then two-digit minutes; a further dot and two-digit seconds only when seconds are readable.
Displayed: 5.00
